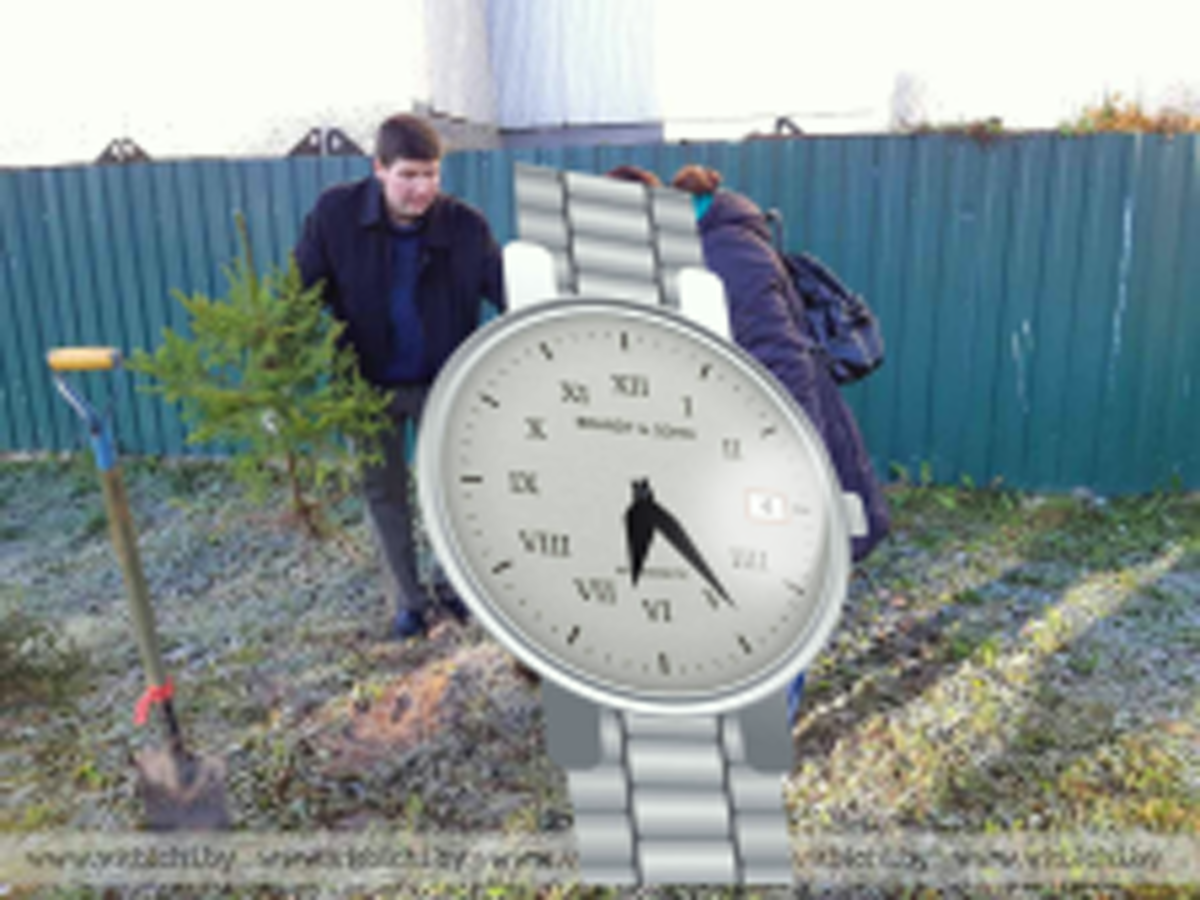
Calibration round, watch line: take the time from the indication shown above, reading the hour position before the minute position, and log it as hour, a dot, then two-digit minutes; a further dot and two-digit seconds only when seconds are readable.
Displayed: 6.24
